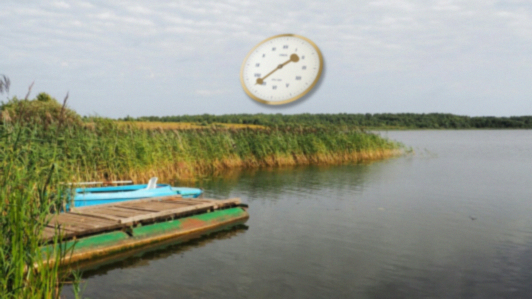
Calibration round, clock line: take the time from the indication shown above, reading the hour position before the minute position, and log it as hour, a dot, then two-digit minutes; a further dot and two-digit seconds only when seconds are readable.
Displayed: 1.37
